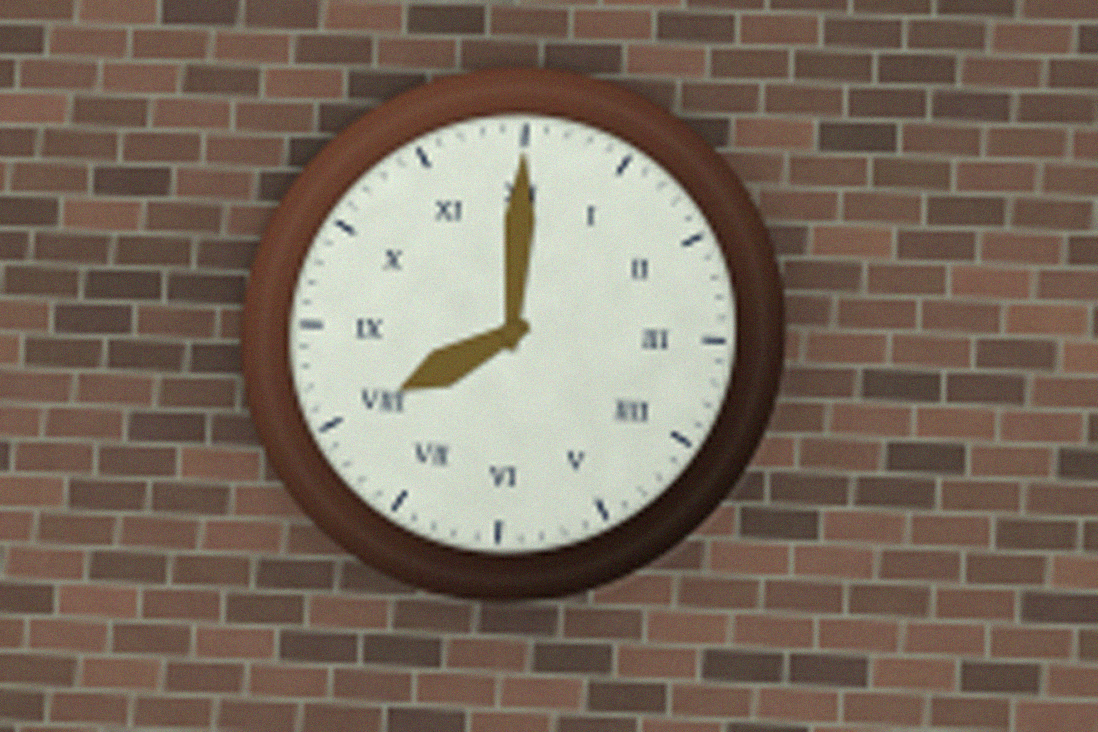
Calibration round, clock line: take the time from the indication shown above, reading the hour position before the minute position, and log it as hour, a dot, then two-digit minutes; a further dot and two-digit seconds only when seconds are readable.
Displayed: 8.00
